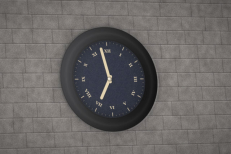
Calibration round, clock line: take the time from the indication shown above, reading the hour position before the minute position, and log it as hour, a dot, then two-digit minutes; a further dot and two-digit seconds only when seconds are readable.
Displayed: 6.58
